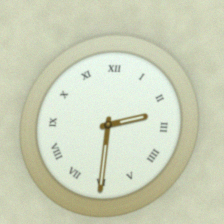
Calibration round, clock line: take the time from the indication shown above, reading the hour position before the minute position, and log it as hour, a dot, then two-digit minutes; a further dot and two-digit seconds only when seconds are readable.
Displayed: 2.30
